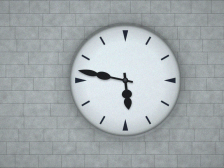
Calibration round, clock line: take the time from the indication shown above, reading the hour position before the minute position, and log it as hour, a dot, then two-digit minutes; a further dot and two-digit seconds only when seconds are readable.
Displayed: 5.47
